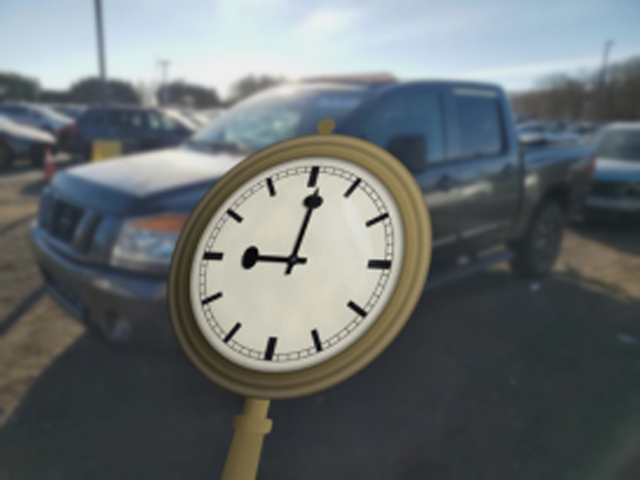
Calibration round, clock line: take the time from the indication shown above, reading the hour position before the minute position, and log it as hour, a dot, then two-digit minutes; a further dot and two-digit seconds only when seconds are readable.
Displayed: 9.01
